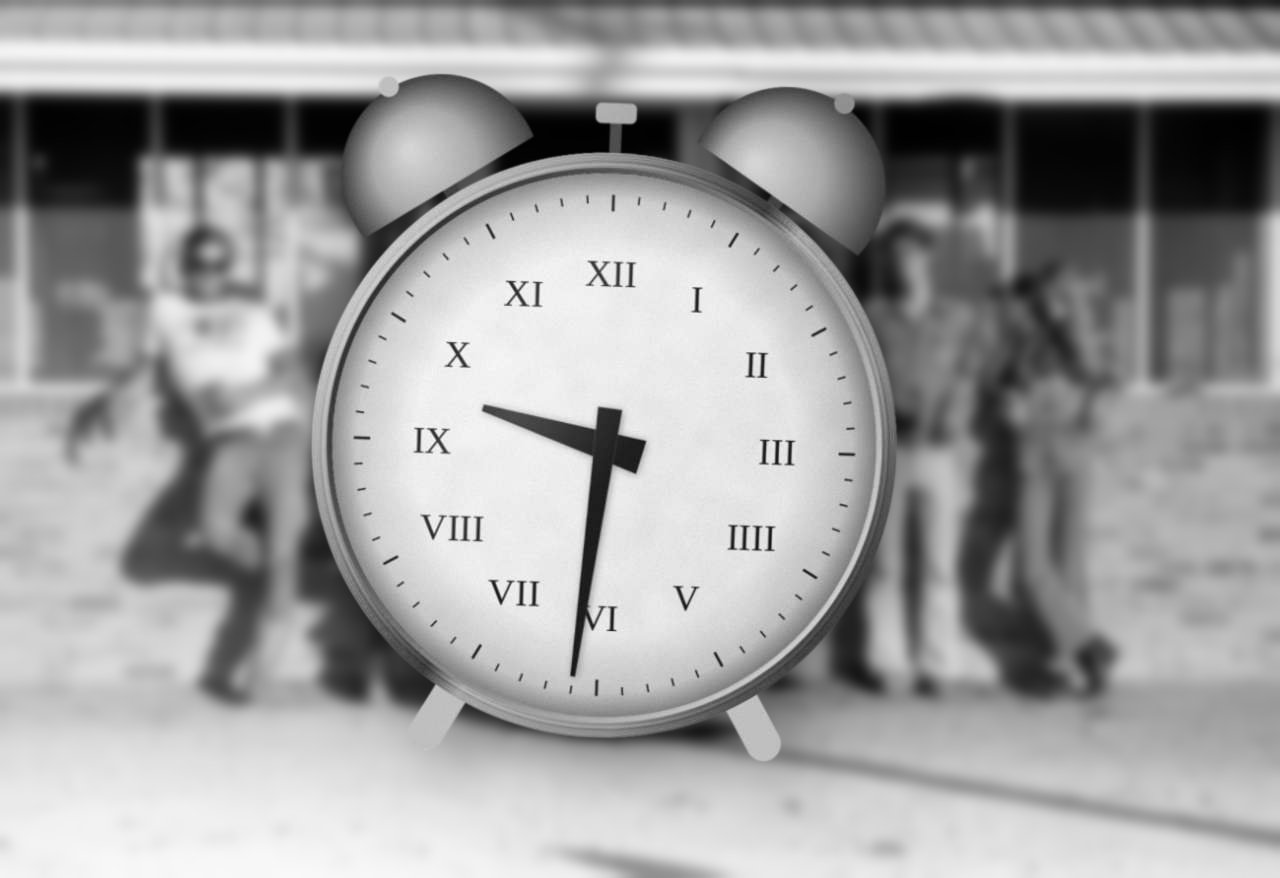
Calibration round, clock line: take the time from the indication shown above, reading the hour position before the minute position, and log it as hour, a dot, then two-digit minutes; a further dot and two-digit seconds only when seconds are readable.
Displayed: 9.31
